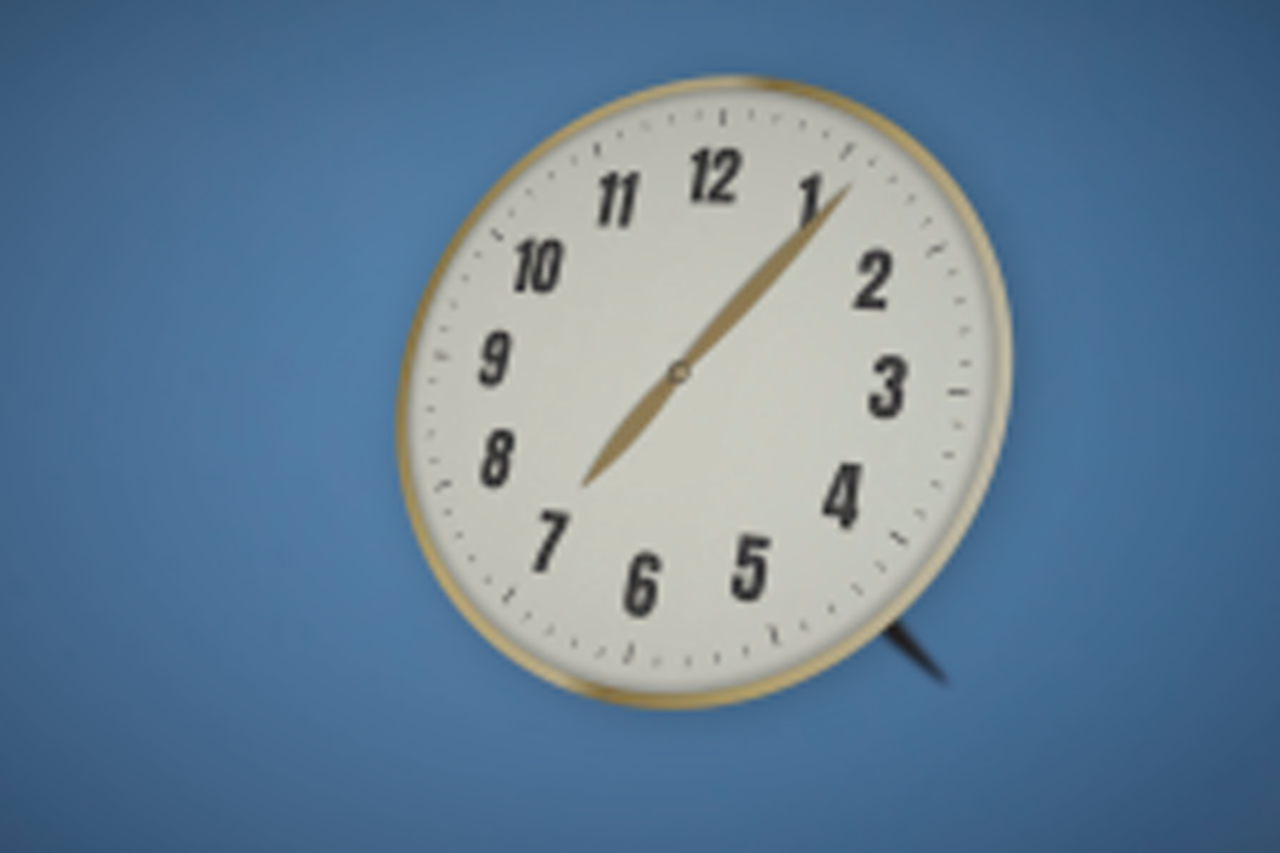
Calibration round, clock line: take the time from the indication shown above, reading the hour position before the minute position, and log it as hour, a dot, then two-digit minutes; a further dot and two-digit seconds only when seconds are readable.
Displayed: 7.06
